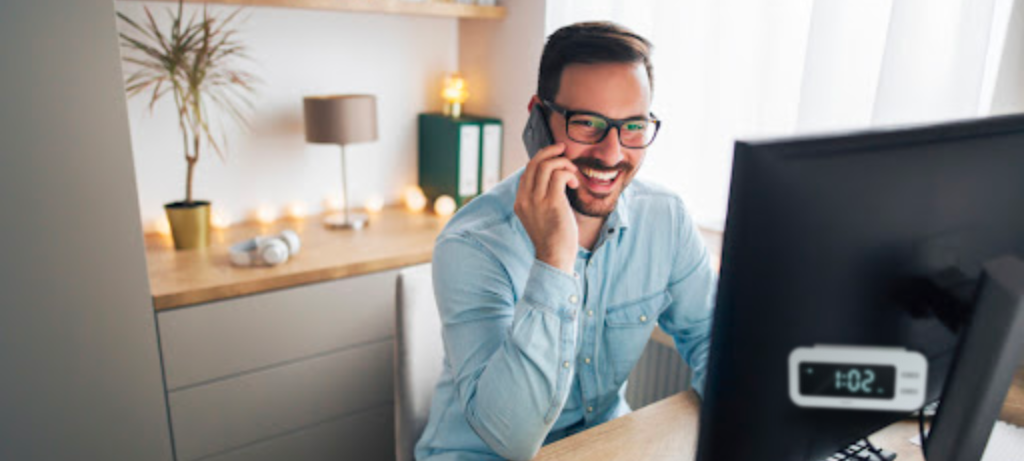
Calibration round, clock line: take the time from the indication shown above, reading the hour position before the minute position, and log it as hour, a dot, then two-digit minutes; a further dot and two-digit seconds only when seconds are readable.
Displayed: 1.02
